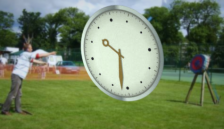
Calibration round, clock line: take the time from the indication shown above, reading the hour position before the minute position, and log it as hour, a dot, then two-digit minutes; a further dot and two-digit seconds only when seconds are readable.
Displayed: 10.32
